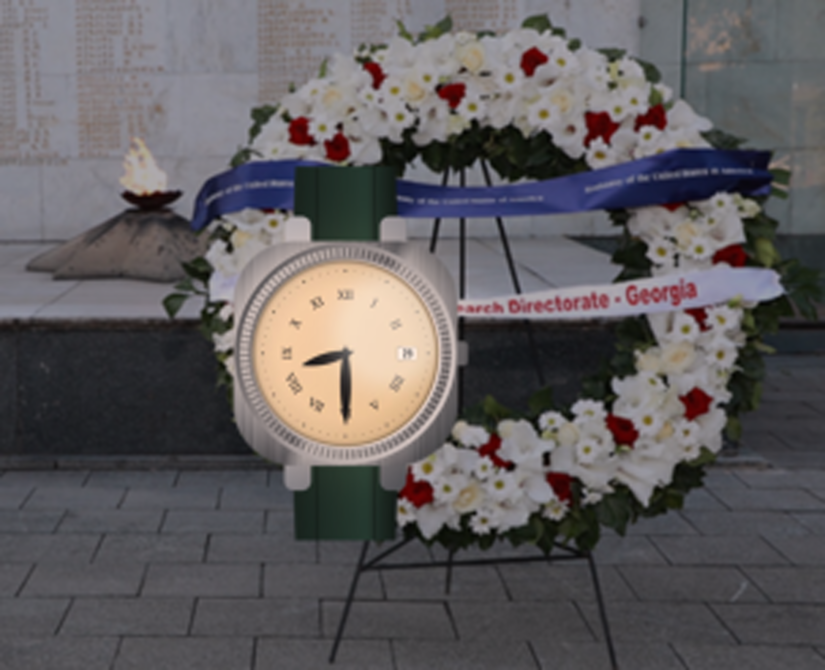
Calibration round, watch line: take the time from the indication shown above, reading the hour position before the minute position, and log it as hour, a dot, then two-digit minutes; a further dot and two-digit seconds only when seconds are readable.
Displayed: 8.30
